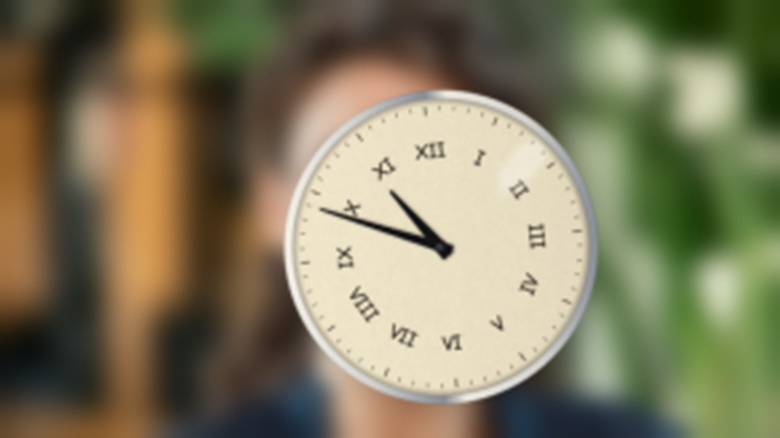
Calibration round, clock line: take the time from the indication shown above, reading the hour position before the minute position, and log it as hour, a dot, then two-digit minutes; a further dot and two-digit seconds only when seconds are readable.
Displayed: 10.49
